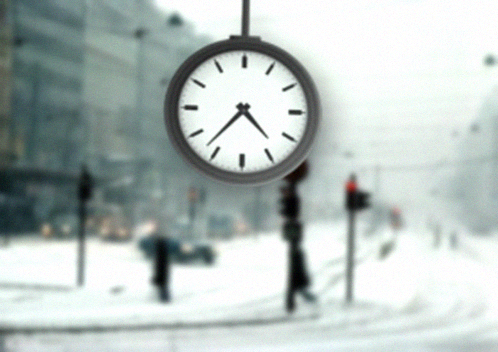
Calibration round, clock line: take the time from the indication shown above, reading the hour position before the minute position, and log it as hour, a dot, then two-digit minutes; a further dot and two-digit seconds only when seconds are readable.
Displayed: 4.37
